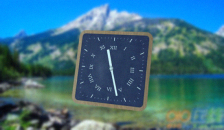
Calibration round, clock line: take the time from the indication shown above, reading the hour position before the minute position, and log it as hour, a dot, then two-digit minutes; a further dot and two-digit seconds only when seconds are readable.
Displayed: 11.27
